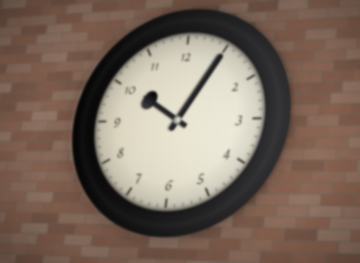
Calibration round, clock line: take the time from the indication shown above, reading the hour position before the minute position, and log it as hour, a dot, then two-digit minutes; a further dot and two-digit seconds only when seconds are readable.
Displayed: 10.05
